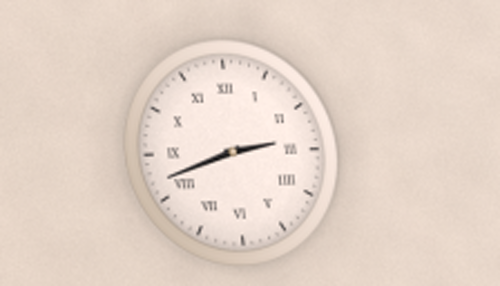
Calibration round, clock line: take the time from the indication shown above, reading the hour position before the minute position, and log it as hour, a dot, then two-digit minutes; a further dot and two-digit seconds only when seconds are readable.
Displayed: 2.42
